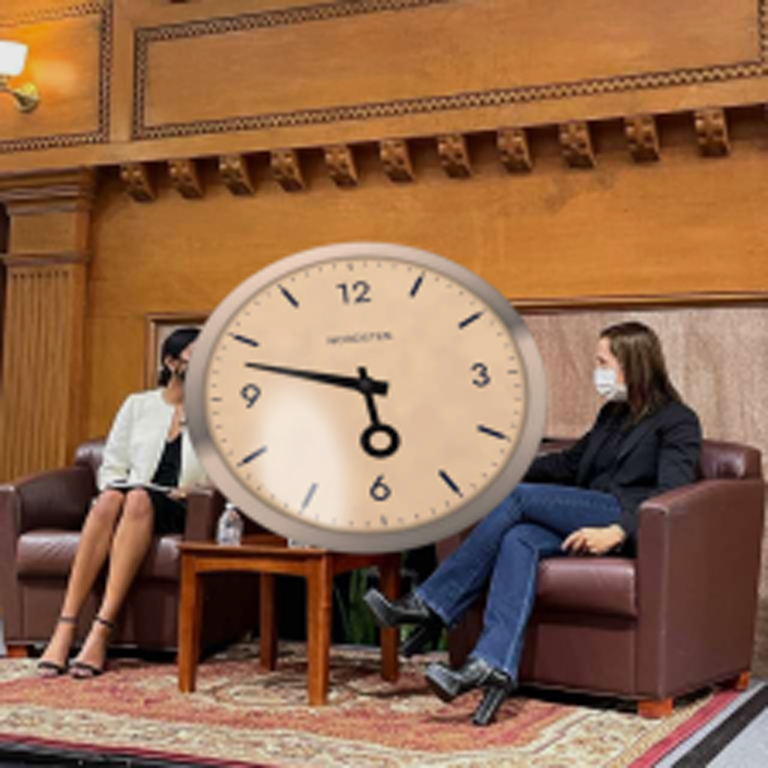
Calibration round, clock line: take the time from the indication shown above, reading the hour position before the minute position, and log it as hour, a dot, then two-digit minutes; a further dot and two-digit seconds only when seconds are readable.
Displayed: 5.48
